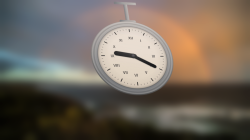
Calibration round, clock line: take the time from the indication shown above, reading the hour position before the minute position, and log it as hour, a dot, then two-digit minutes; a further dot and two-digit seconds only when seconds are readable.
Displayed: 9.20
